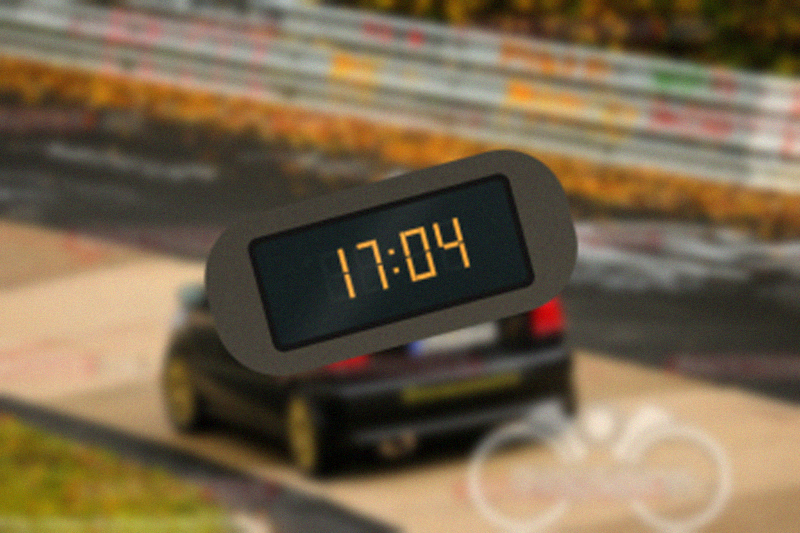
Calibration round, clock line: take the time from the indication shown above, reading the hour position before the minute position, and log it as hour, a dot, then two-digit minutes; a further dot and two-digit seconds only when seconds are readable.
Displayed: 17.04
